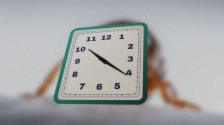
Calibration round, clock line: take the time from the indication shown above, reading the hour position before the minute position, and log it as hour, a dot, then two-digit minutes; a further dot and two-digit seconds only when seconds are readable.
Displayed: 10.21
